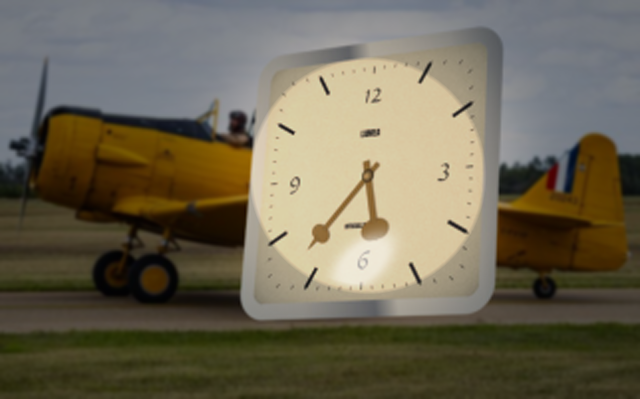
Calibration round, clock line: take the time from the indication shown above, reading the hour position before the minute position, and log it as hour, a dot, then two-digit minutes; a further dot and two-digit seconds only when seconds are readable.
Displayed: 5.37
